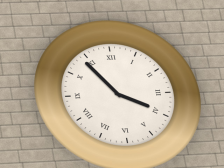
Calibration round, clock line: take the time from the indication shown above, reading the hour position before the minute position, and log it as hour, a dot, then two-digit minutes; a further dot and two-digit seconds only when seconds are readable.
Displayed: 3.54
